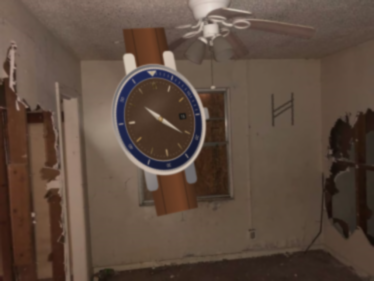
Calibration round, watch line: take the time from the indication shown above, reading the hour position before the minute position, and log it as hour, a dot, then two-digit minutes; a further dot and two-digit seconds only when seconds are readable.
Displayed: 10.21
